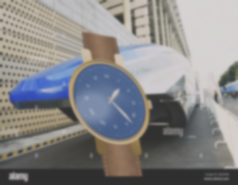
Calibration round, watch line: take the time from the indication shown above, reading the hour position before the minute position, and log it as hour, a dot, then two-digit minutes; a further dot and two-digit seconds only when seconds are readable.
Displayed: 1.23
